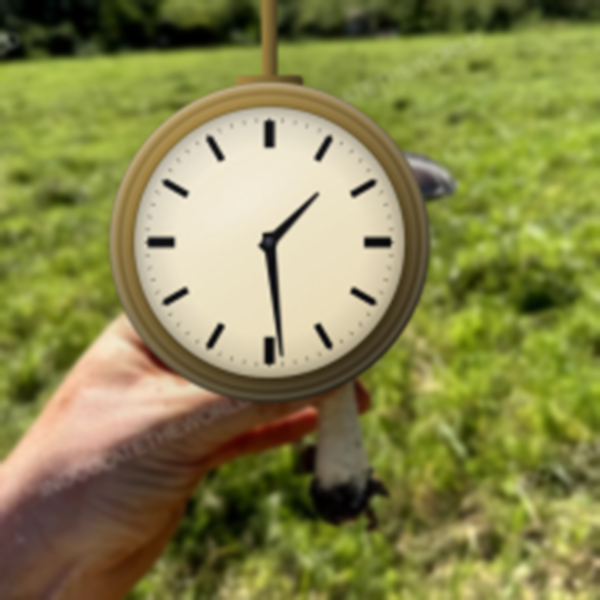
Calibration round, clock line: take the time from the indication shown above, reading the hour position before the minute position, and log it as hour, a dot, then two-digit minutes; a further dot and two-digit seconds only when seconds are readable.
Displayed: 1.29
